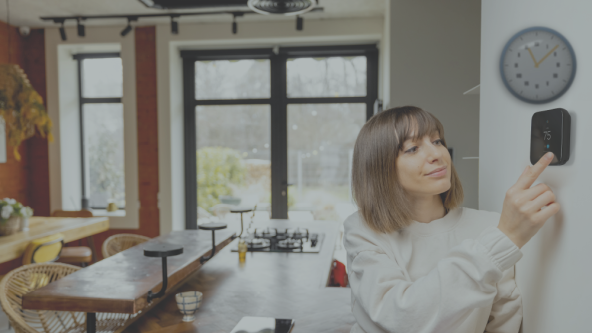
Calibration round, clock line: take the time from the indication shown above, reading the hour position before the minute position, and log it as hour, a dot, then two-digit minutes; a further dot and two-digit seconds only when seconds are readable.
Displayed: 11.08
